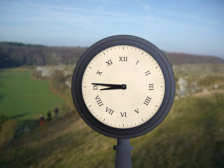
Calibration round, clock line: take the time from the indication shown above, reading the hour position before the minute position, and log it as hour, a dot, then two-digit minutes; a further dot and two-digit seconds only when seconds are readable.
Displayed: 8.46
